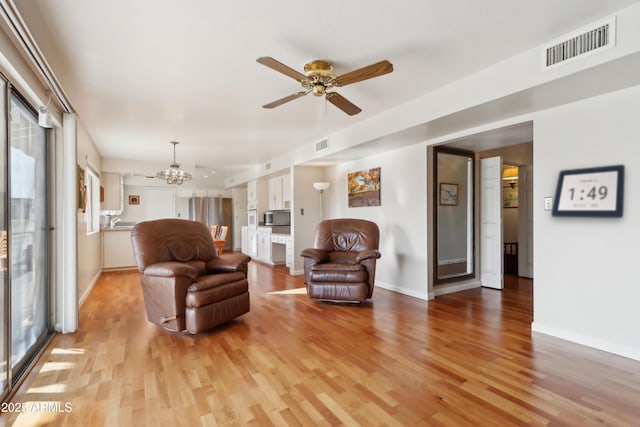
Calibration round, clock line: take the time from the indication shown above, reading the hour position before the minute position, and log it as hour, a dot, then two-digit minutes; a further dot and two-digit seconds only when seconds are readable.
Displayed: 1.49
